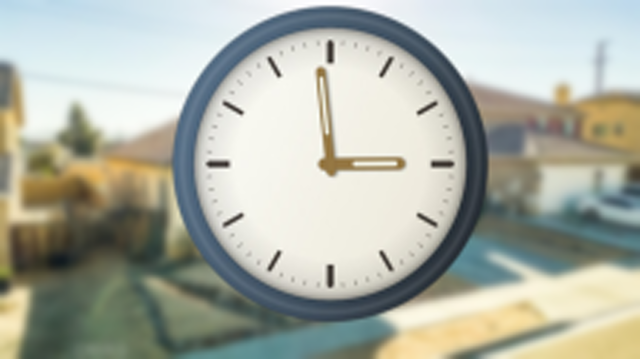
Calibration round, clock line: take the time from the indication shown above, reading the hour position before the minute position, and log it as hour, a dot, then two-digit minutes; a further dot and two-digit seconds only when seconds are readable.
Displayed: 2.59
